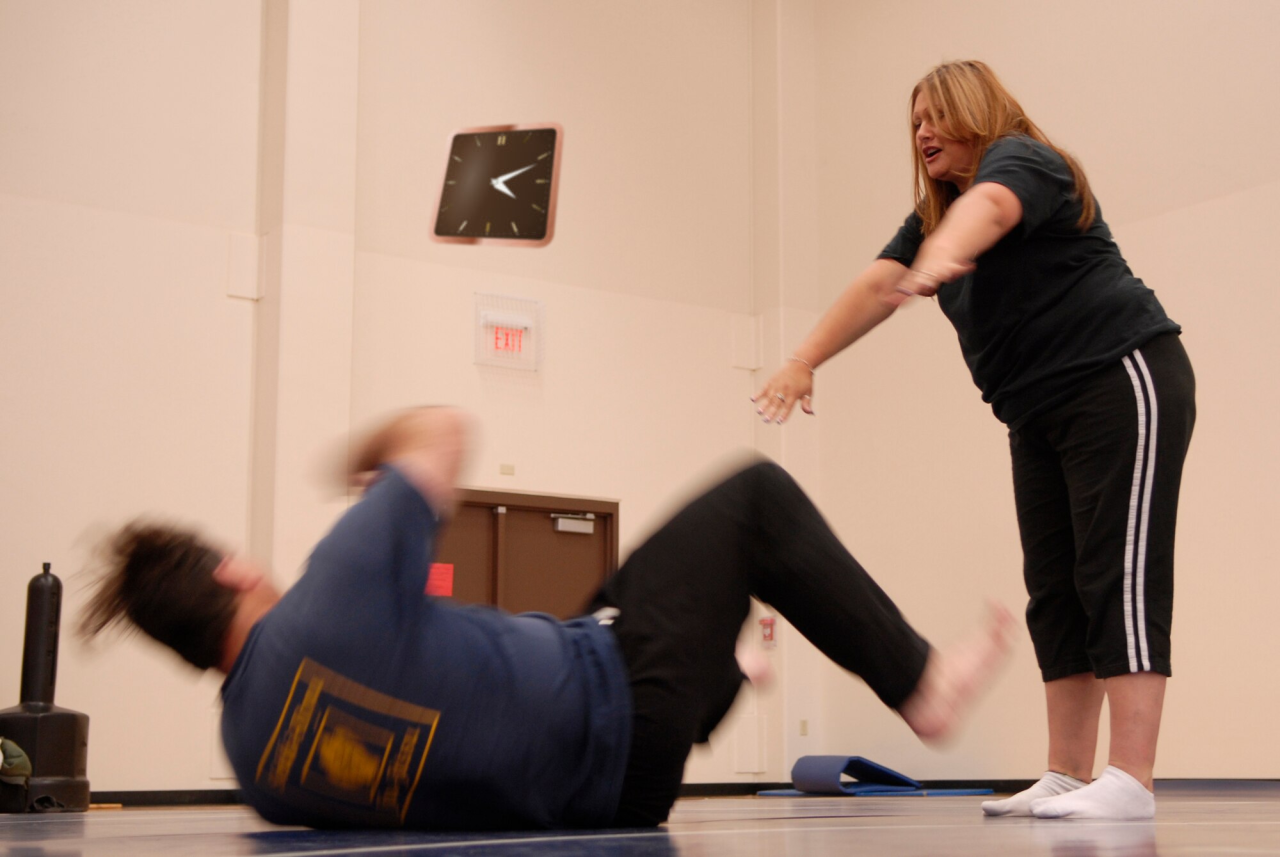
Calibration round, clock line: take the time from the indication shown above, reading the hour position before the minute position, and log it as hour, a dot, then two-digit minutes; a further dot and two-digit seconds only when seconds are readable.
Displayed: 4.11
